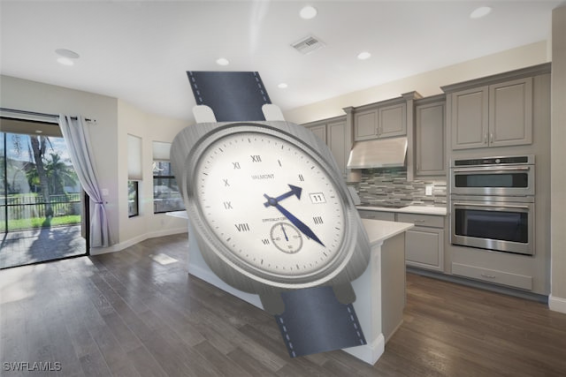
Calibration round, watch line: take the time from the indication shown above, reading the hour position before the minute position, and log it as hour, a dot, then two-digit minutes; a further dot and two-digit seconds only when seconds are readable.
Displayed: 2.24
